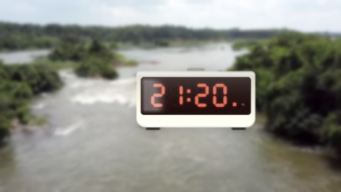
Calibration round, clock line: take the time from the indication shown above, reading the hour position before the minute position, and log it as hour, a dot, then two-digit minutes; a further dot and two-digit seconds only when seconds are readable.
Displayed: 21.20
